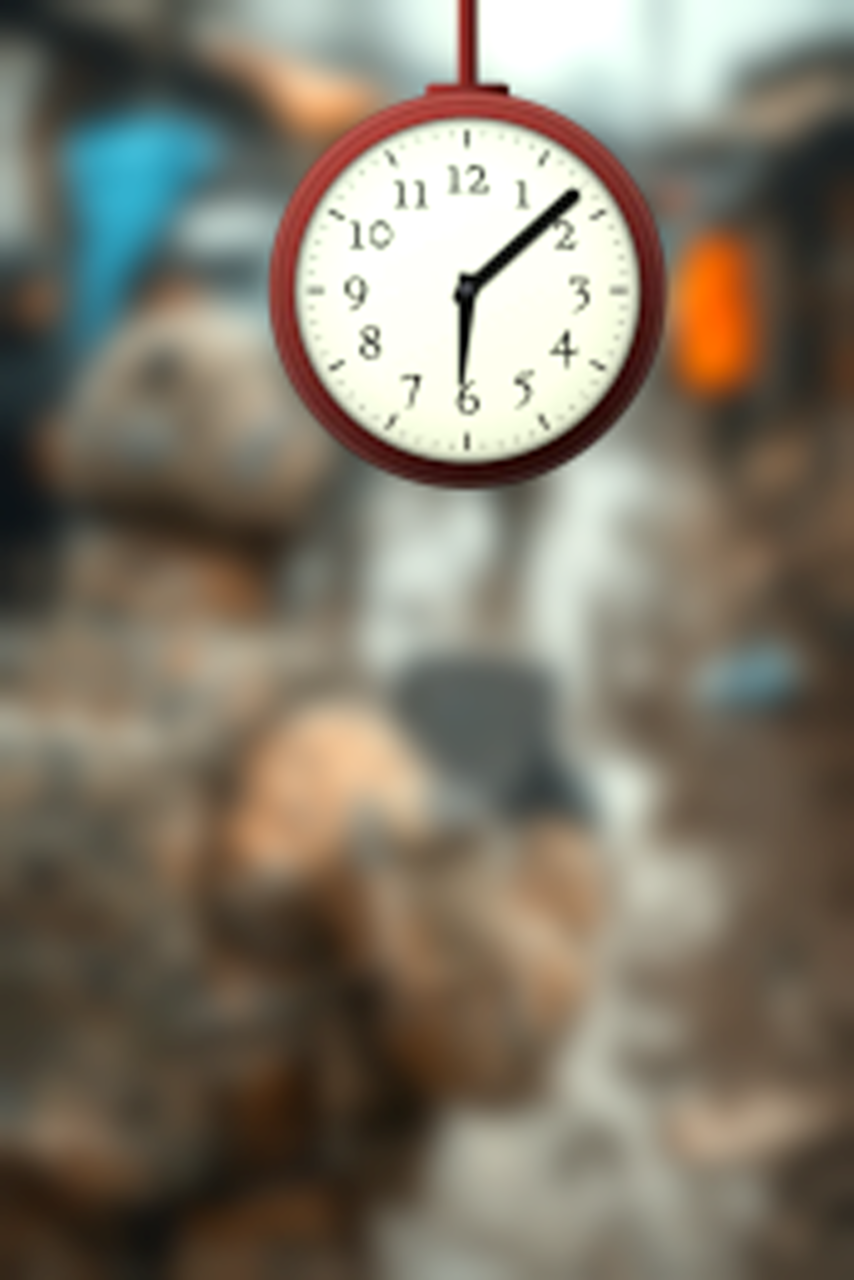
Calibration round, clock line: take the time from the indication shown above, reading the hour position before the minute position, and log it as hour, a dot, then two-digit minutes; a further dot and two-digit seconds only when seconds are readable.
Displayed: 6.08
